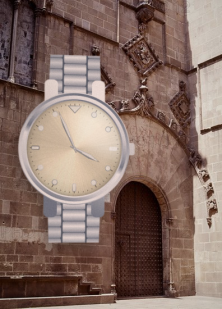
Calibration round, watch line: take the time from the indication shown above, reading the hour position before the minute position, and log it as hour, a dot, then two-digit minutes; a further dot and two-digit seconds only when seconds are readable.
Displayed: 3.56
